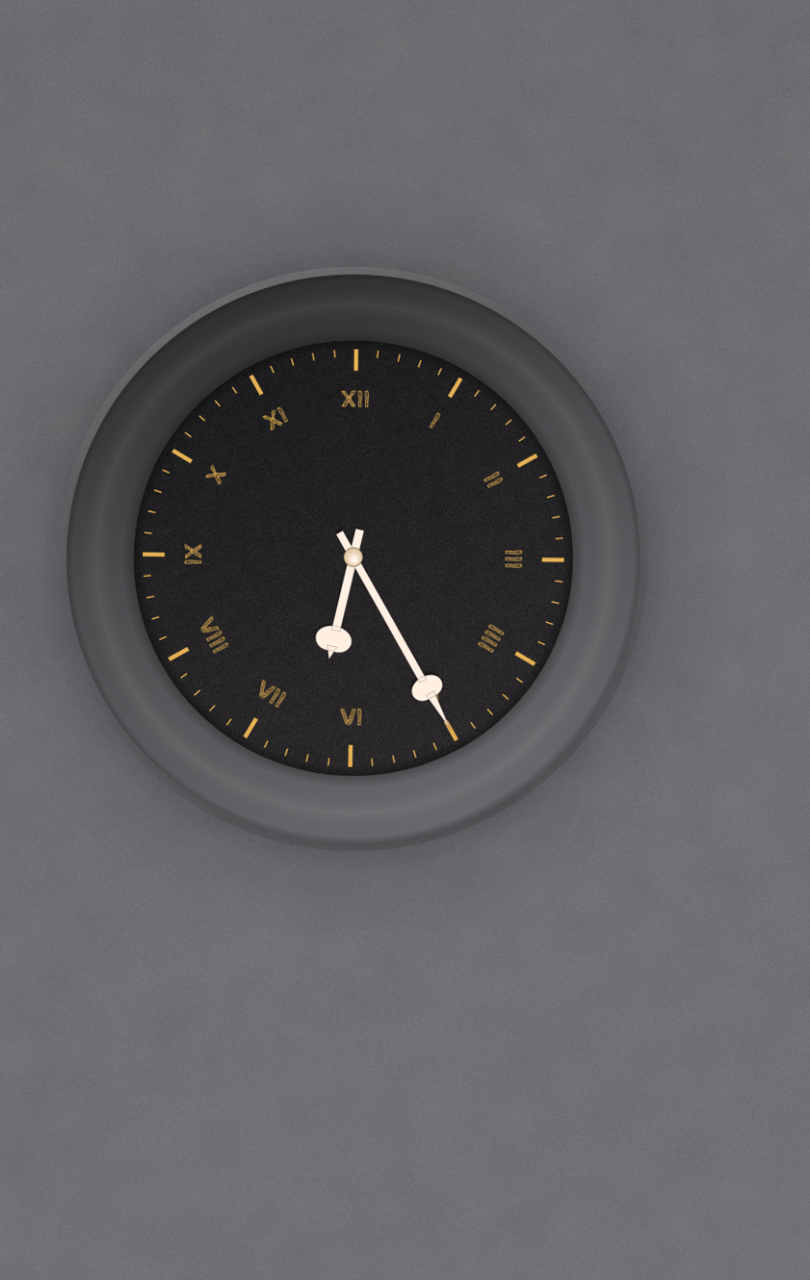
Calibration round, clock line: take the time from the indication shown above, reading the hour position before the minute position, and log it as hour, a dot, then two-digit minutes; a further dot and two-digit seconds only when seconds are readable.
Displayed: 6.25
